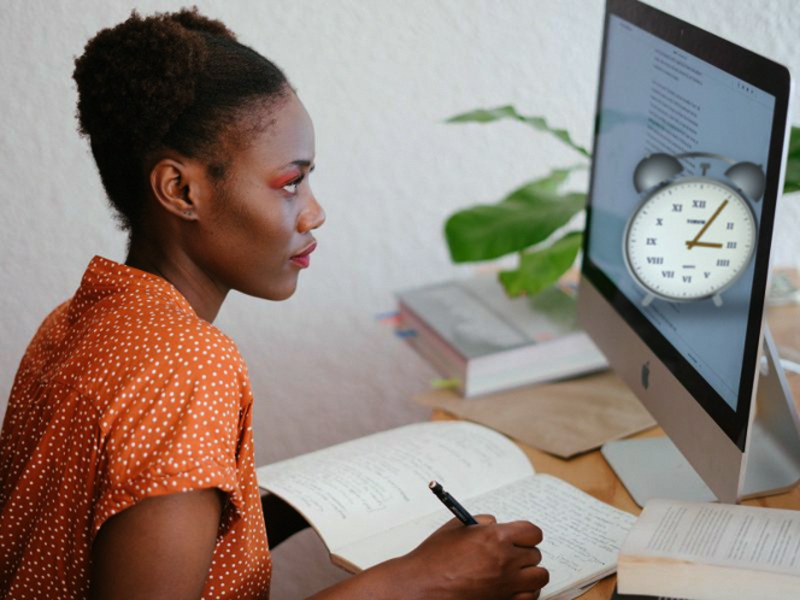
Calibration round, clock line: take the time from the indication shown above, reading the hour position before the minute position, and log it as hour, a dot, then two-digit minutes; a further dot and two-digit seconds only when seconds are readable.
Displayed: 3.05
